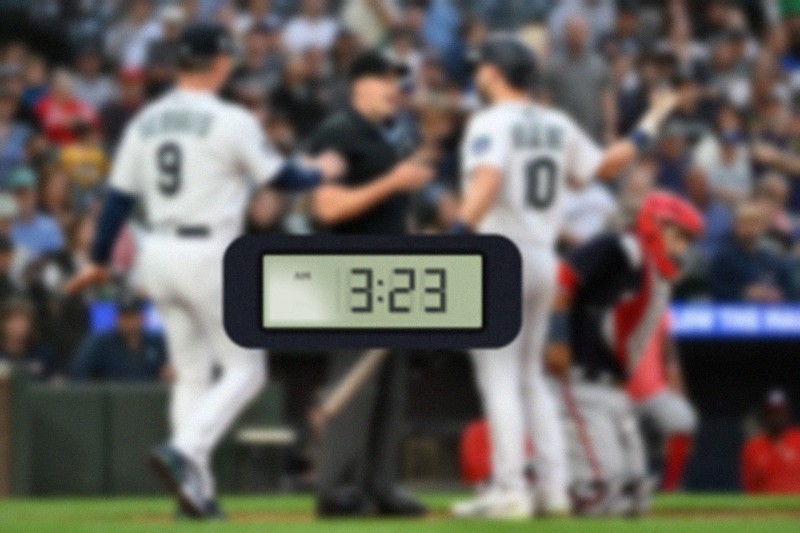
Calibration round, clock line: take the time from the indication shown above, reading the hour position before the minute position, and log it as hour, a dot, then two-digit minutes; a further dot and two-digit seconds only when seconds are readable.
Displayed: 3.23
